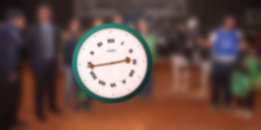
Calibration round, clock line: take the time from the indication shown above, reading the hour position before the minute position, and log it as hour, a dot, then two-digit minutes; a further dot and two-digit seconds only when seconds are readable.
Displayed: 2.44
